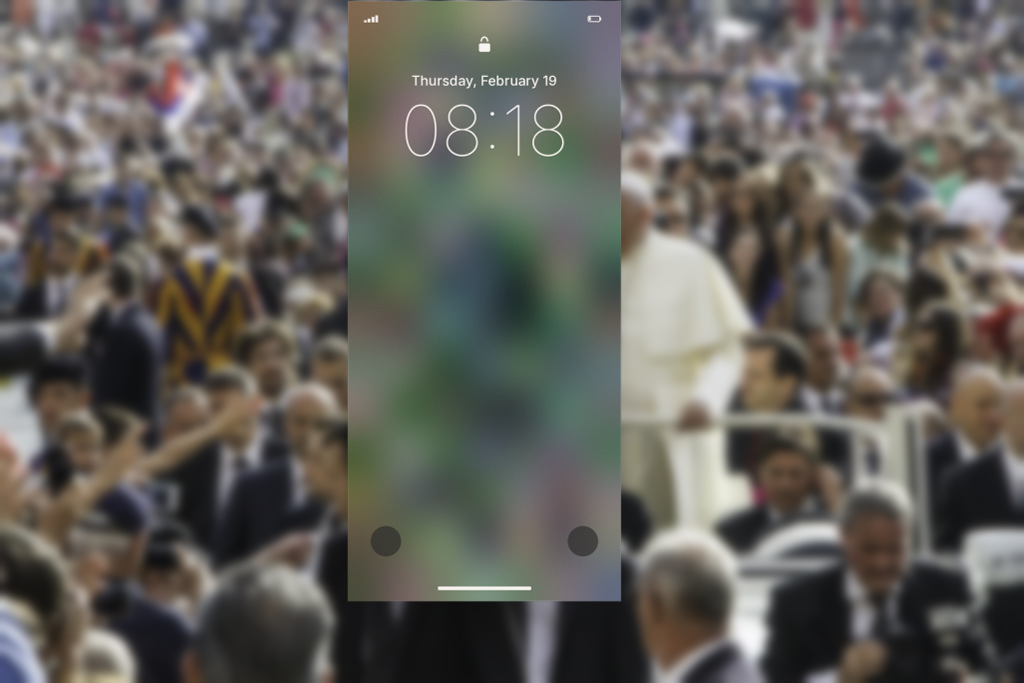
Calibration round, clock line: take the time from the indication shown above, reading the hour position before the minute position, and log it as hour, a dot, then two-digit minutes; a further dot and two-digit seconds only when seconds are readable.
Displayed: 8.18
